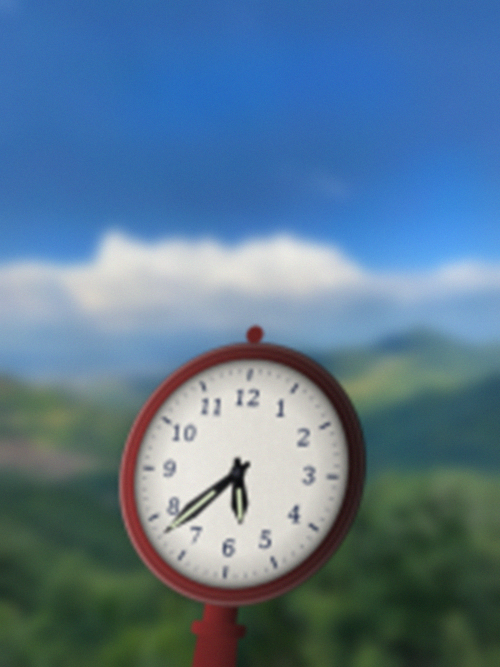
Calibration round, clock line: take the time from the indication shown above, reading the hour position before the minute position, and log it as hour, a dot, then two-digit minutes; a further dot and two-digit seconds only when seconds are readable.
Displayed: 5.38
